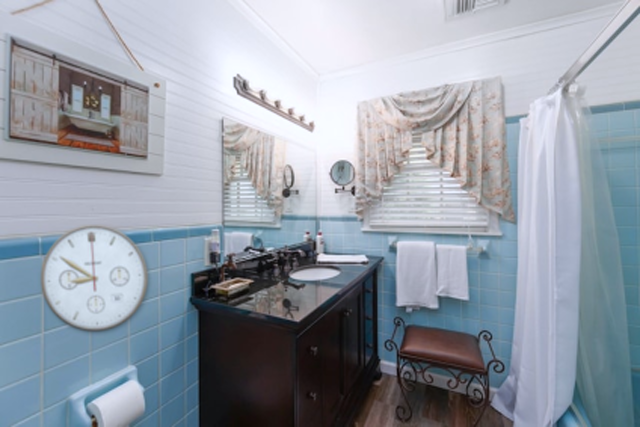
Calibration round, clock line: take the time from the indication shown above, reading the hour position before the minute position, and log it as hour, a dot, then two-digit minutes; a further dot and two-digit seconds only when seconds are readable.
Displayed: 8.51
